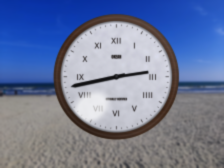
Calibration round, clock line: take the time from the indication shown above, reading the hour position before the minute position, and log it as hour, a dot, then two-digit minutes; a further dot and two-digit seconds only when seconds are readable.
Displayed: 2.43
